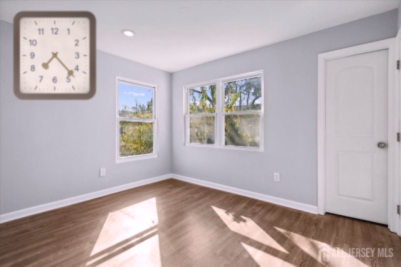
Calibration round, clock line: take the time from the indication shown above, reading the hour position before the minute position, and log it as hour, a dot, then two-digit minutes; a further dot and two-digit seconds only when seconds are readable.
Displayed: 7.23
